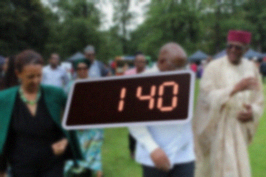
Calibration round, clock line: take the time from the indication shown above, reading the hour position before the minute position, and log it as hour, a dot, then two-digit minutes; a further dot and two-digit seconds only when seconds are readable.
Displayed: 1.40
